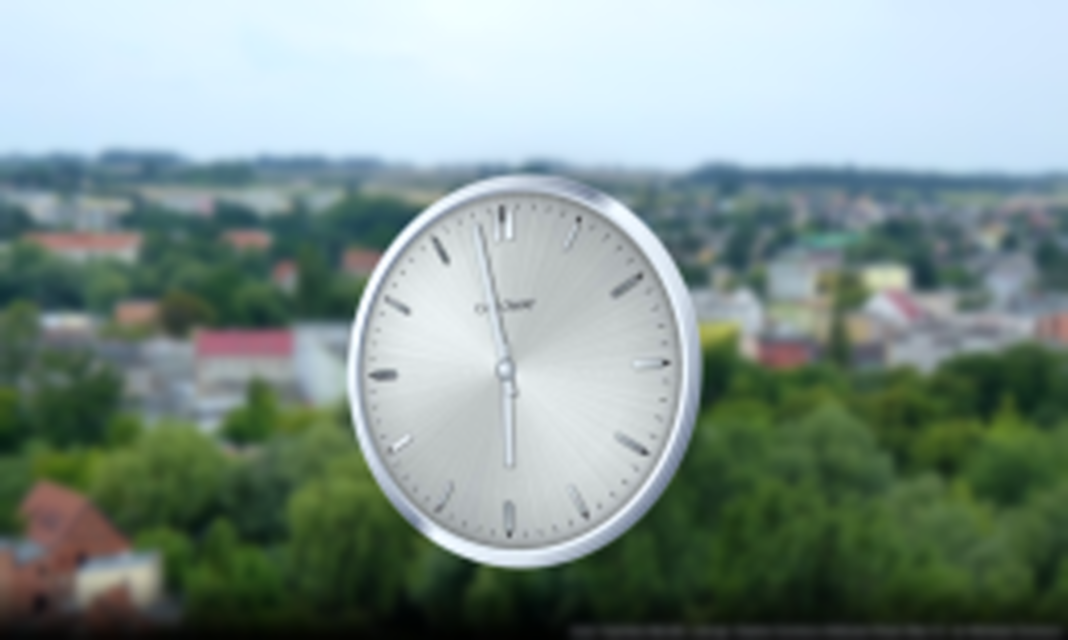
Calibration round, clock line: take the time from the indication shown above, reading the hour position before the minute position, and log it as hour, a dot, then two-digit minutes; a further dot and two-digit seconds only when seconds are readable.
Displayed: 5.58
